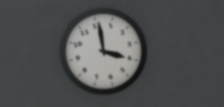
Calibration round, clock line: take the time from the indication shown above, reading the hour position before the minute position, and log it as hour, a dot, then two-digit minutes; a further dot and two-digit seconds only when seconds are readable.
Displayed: 4.01
